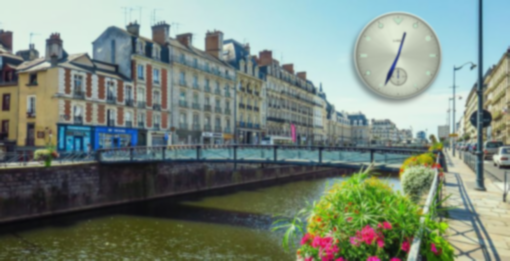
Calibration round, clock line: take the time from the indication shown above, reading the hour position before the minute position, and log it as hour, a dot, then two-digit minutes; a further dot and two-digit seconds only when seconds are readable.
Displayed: 12.34
